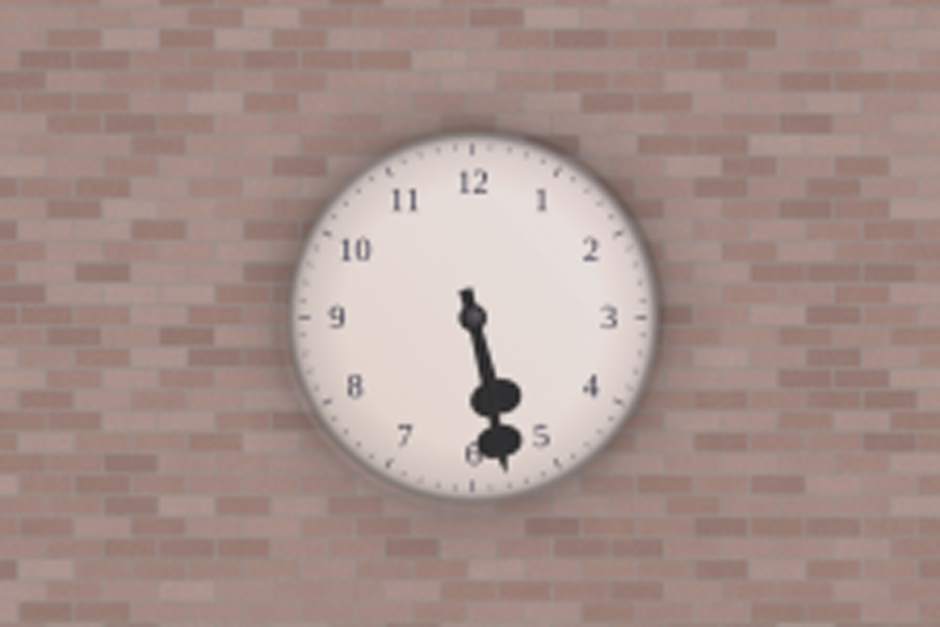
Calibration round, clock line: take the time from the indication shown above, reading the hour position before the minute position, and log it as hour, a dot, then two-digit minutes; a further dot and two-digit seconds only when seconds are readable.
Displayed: 5.28
